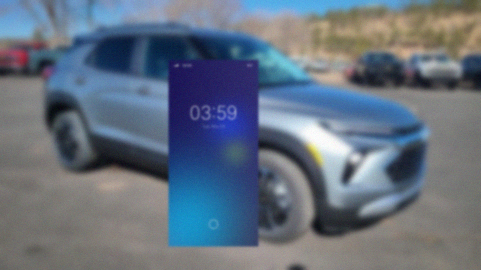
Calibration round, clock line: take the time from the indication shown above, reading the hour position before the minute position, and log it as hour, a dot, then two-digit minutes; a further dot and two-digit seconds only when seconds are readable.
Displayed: 3.59
